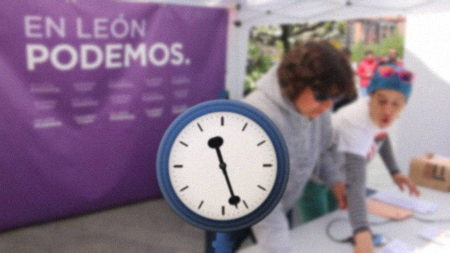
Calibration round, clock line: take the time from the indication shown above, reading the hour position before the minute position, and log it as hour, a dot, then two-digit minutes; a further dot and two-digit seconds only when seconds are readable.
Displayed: 11.27
